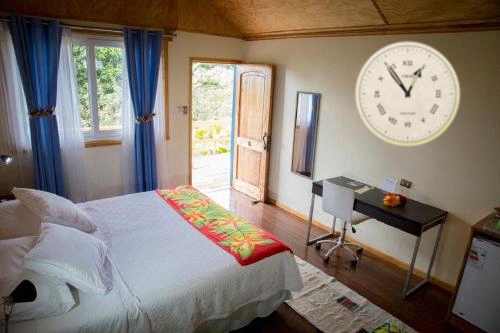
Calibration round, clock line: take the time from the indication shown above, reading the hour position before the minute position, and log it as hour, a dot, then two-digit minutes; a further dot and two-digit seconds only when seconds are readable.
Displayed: 12.54
